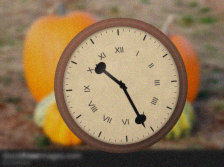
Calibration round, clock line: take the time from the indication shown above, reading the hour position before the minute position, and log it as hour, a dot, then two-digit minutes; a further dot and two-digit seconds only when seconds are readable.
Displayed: 10.26
